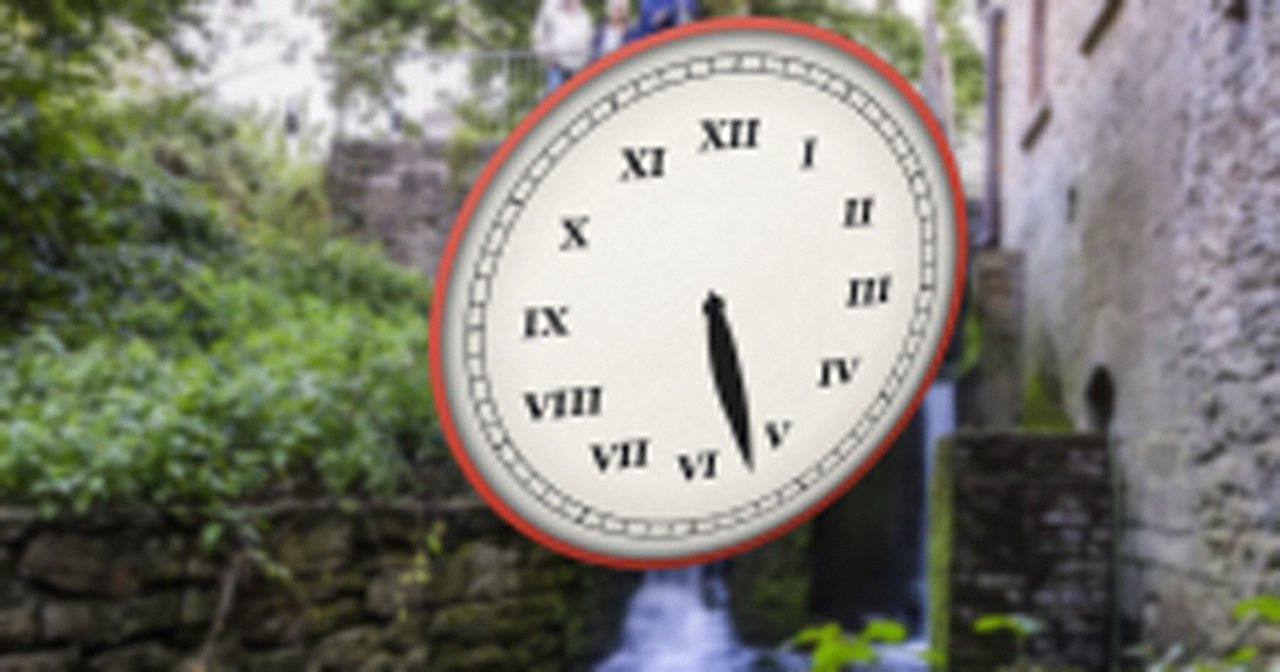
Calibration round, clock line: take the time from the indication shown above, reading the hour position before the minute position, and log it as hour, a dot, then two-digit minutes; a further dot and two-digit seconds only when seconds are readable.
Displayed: 5.27
